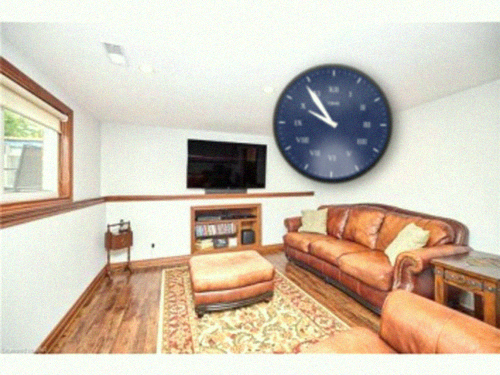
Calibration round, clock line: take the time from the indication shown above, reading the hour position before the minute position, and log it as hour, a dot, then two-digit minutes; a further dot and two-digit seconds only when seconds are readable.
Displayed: 9.54
